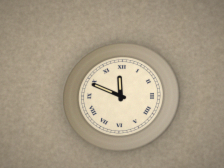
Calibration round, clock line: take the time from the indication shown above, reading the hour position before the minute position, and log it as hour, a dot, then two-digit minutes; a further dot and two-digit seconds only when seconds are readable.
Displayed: 11.49
